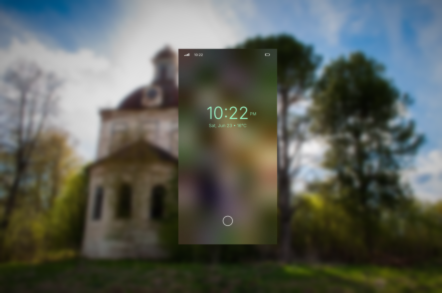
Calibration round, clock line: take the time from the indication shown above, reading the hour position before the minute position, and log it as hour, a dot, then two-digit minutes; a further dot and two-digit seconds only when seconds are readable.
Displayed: 10.22
